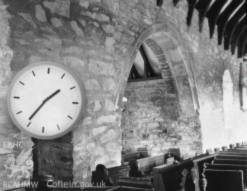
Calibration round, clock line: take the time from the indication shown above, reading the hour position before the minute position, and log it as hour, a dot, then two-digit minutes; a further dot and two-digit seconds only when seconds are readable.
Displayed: 1.36
